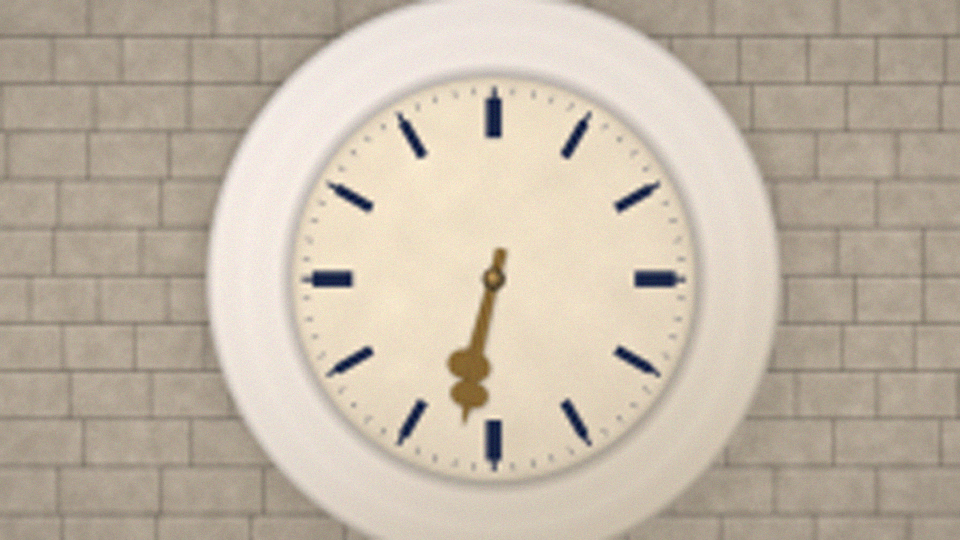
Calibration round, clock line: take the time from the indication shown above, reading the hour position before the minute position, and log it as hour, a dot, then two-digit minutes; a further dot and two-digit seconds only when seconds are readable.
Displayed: 6.32
